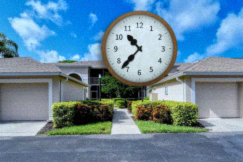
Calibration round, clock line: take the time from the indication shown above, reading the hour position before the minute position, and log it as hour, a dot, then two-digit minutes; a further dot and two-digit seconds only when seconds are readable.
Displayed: 10.37
